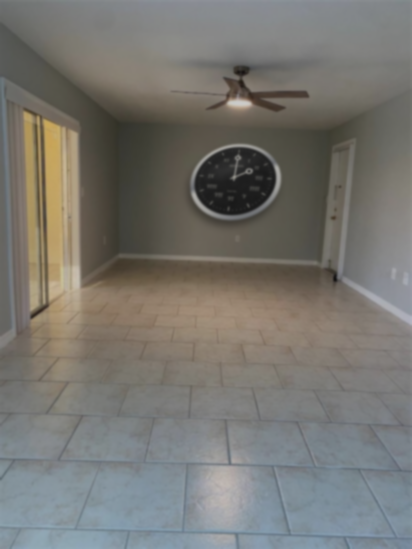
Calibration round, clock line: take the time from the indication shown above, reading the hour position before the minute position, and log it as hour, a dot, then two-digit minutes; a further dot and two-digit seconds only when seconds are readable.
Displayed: 2.00
